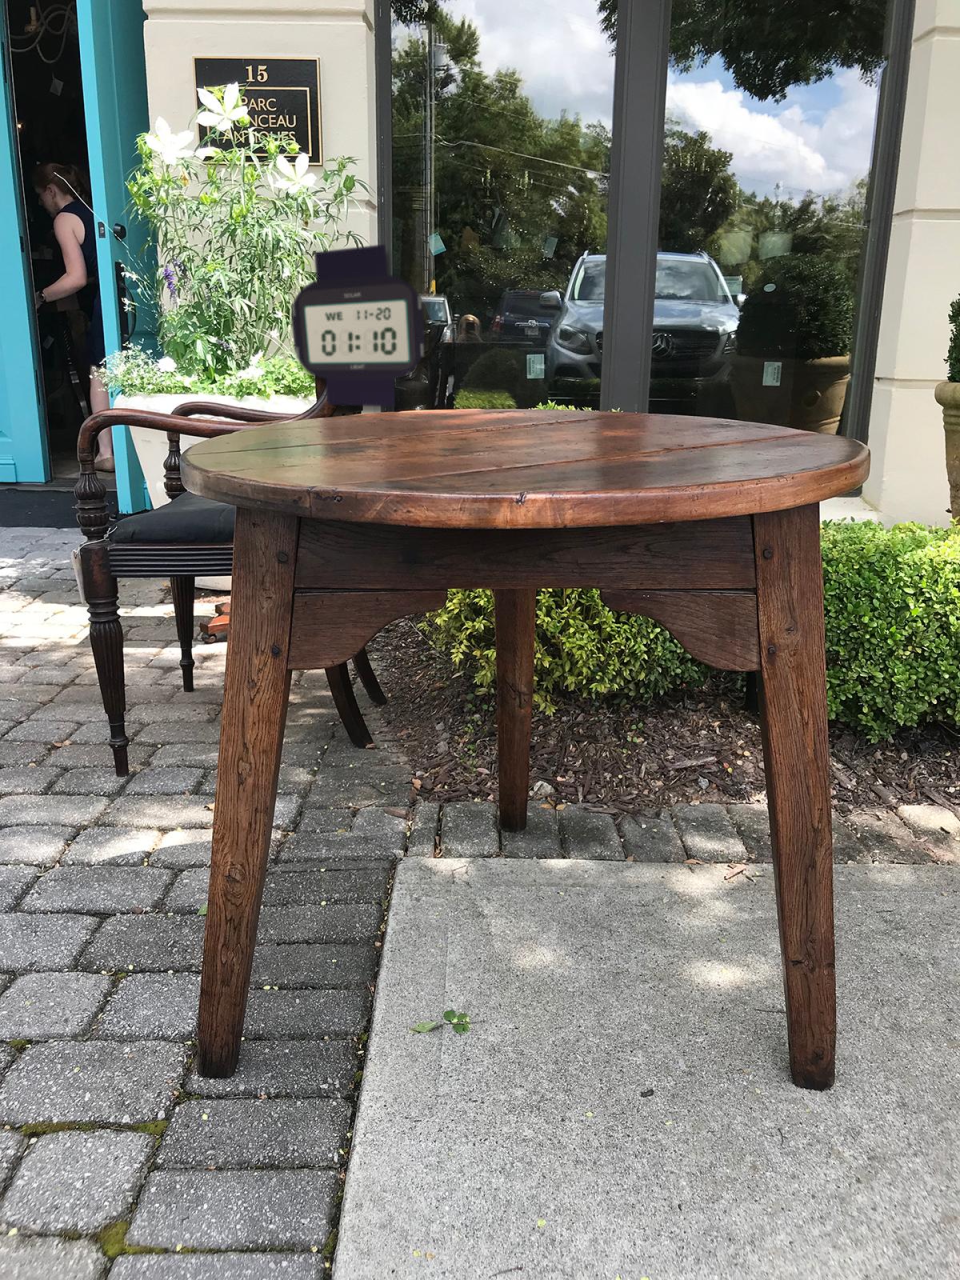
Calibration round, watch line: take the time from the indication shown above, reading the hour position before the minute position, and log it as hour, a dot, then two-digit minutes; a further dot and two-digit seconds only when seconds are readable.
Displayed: 1.10
